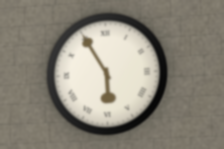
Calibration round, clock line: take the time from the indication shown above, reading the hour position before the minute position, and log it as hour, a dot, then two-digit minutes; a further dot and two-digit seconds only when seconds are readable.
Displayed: 5.55
